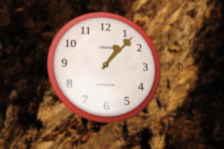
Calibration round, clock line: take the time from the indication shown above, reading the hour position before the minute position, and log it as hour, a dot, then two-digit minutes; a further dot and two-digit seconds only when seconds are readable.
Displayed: 1.07
